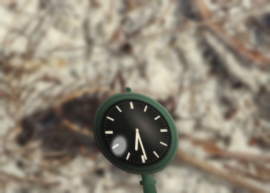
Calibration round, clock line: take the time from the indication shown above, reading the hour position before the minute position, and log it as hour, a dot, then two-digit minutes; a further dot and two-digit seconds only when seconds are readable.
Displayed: 6.29
